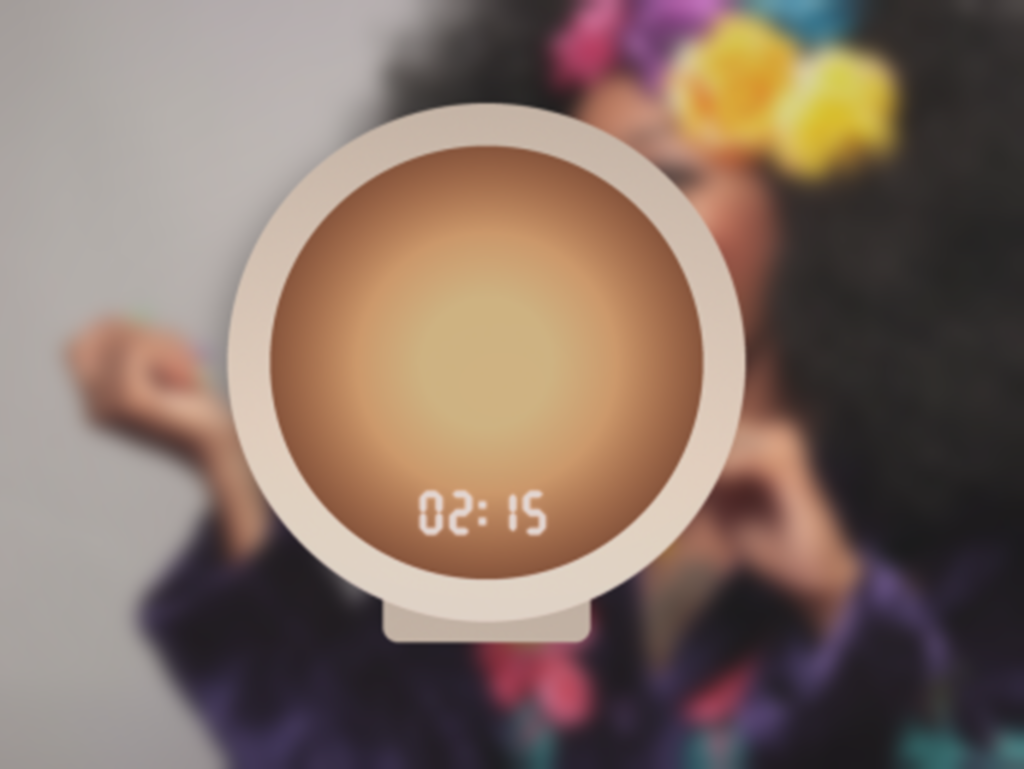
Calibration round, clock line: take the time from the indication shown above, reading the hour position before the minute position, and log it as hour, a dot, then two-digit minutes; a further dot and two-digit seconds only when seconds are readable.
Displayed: 2.15
